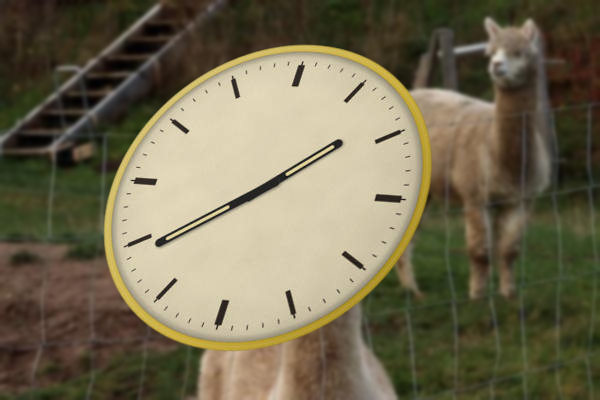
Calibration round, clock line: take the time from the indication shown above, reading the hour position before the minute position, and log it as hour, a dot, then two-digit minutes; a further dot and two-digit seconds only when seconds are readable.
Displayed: 1.39
